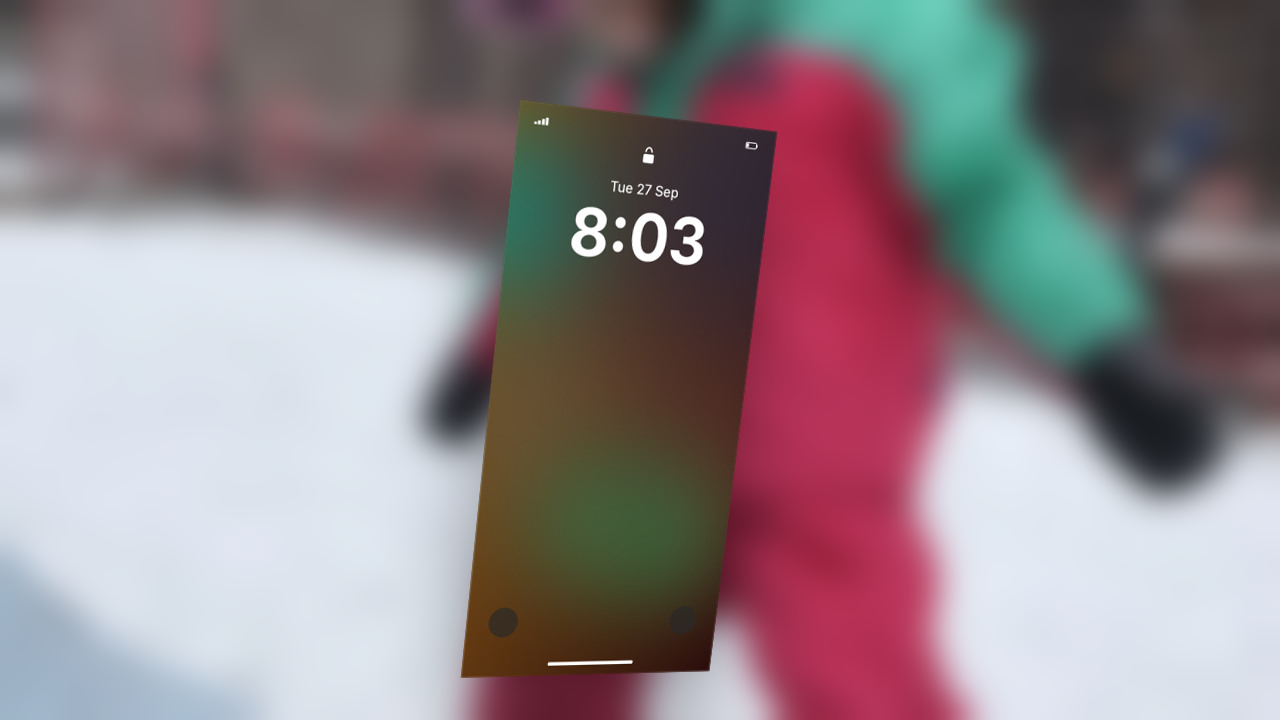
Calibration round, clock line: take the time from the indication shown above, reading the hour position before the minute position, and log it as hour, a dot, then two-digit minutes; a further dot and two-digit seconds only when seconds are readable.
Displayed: 8.03
